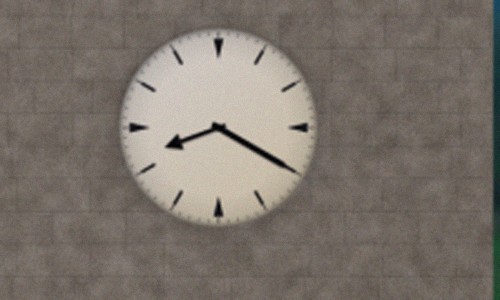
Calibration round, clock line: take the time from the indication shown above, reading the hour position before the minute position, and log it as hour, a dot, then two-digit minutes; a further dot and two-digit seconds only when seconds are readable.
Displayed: 8.20
